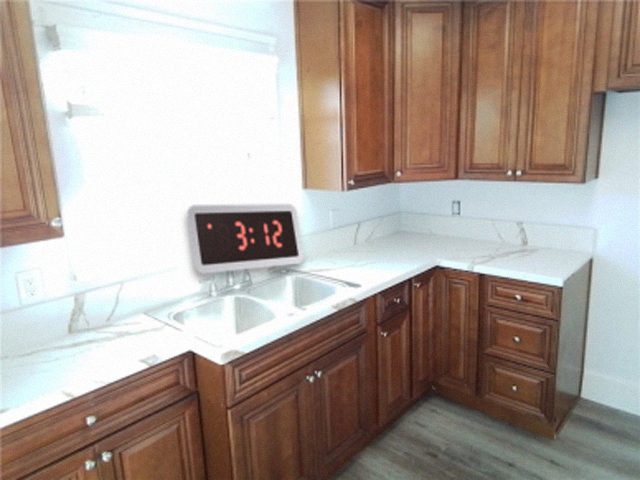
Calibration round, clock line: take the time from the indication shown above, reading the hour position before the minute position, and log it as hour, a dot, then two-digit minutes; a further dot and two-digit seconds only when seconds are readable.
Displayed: 3.12
